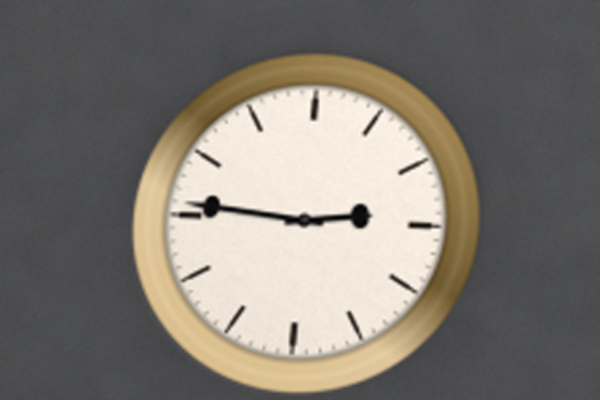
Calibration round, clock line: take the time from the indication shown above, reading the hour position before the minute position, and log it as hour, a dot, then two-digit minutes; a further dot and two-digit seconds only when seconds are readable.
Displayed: 2.46
